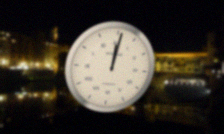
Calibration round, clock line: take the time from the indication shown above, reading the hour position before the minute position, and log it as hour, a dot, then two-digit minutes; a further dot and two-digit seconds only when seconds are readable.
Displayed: 12.01
